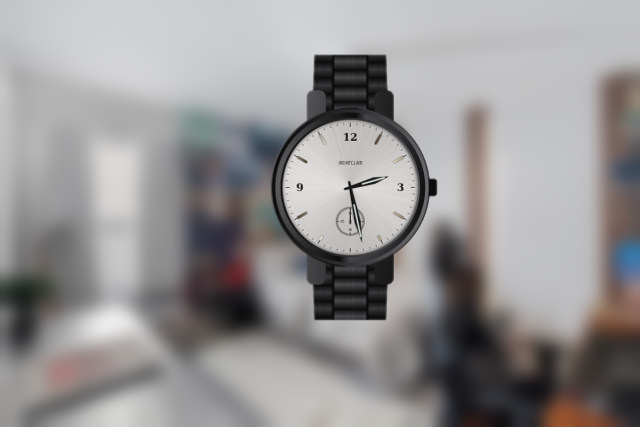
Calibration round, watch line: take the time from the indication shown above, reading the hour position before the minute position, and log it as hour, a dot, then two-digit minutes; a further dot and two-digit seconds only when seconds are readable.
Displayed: 2.28
